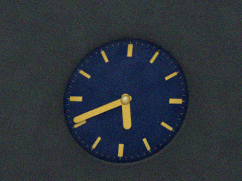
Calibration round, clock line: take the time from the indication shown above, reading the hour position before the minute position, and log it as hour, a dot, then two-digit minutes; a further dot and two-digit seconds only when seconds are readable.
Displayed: 5.41
